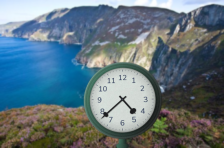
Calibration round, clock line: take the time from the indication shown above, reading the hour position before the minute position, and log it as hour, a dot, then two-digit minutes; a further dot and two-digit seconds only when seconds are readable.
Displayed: 4.38
